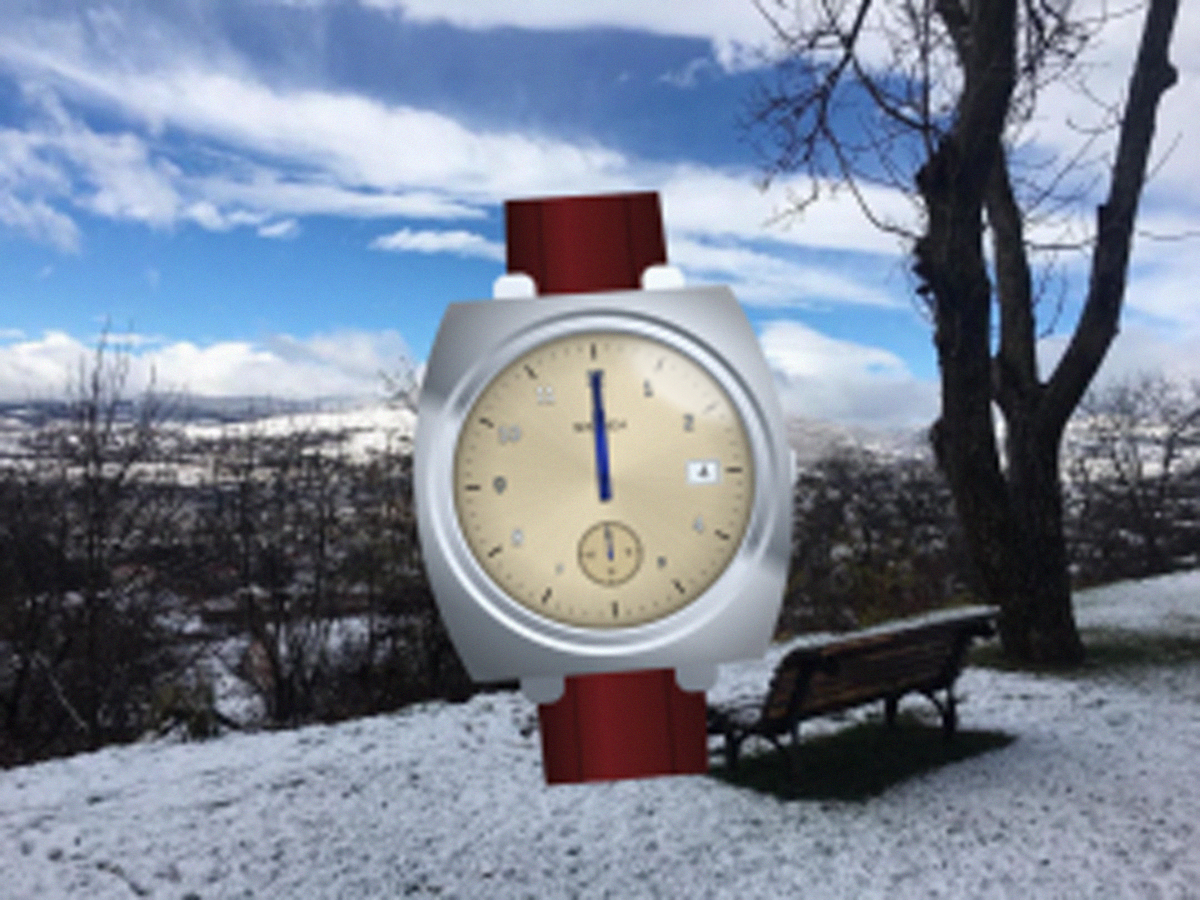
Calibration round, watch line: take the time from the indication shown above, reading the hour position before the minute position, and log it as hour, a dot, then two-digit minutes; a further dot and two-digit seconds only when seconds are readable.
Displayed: 12.00
